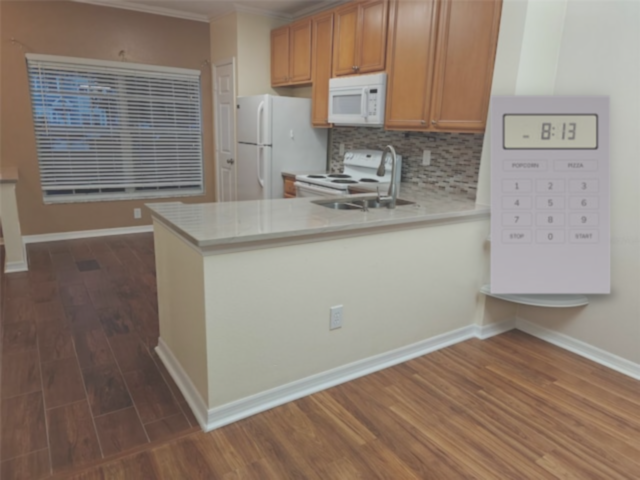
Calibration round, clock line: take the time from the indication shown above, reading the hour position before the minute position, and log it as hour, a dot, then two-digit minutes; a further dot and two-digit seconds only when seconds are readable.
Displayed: 8.13
